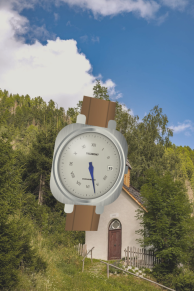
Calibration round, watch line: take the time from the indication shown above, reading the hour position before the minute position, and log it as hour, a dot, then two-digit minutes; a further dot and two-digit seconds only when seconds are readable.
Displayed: 5.27
